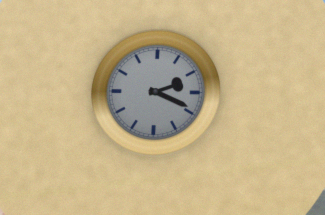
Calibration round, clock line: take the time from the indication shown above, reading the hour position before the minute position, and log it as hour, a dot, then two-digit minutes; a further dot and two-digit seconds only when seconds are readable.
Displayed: 2.19
